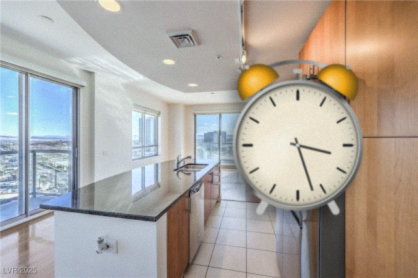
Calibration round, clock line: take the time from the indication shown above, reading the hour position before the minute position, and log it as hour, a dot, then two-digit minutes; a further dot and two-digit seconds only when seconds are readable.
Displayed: 3.27
